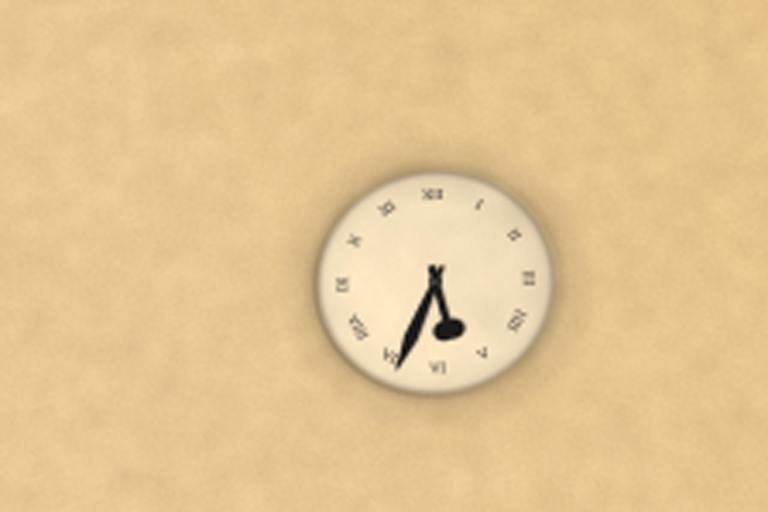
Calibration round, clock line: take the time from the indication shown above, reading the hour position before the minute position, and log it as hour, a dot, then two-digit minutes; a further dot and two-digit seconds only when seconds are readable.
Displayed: 5.34
